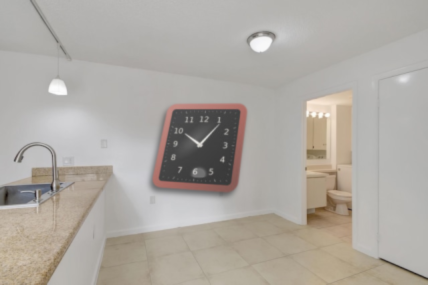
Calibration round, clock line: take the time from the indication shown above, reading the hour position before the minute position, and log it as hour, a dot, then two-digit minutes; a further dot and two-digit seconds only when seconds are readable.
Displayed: 10.06
